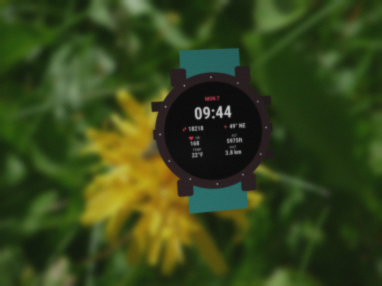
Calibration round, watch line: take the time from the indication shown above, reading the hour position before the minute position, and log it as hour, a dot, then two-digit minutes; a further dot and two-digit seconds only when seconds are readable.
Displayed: 9.44
